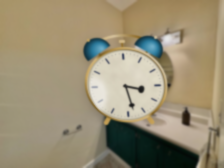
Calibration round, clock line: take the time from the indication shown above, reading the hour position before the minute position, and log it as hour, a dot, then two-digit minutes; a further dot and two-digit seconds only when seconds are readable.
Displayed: 3.28
